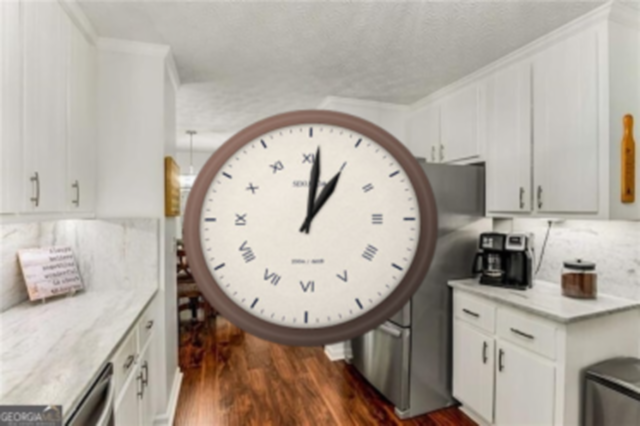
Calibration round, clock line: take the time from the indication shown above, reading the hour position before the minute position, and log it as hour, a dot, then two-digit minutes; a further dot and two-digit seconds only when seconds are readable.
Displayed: 1.01
